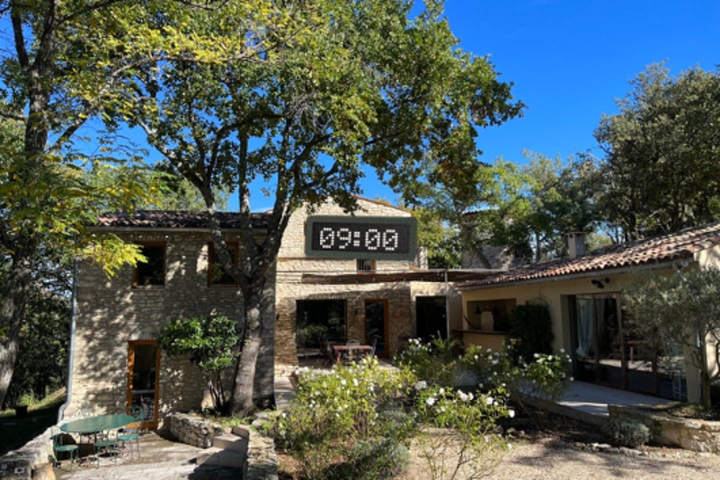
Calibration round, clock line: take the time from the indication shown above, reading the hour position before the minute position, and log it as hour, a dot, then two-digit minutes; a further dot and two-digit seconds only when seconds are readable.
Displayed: 9.00
